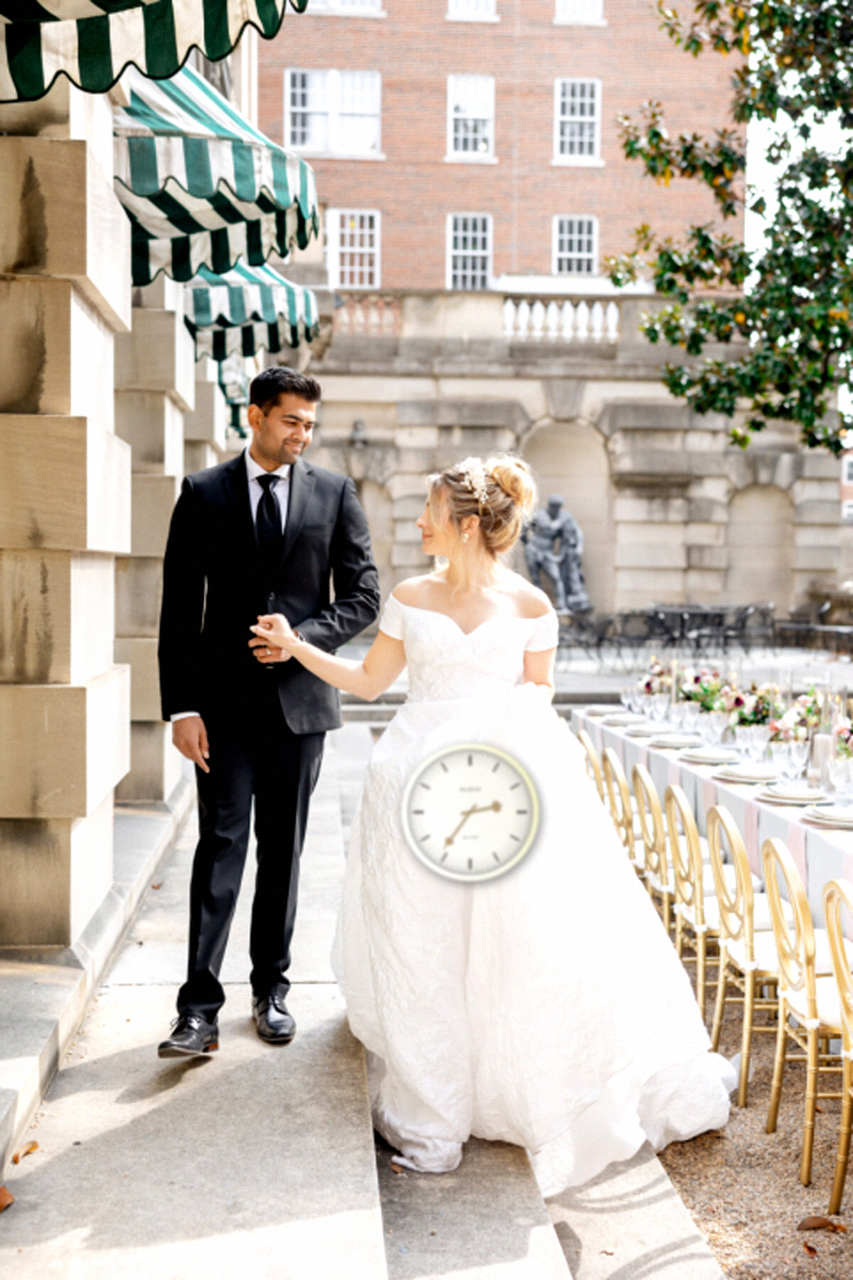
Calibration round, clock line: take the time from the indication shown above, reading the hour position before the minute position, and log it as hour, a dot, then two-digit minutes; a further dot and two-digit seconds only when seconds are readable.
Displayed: 2.36
